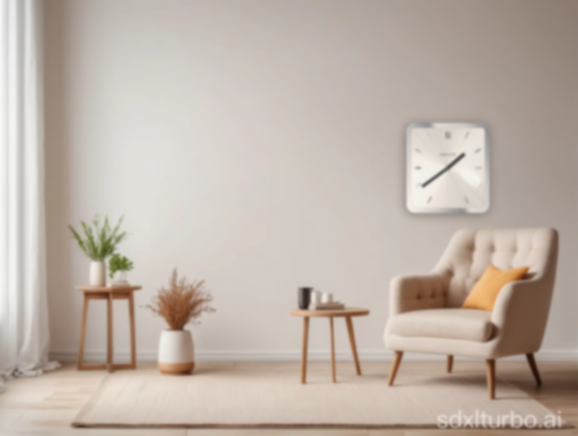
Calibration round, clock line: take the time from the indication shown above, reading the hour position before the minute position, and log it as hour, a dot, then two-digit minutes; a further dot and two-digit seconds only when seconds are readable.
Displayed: 1.39
